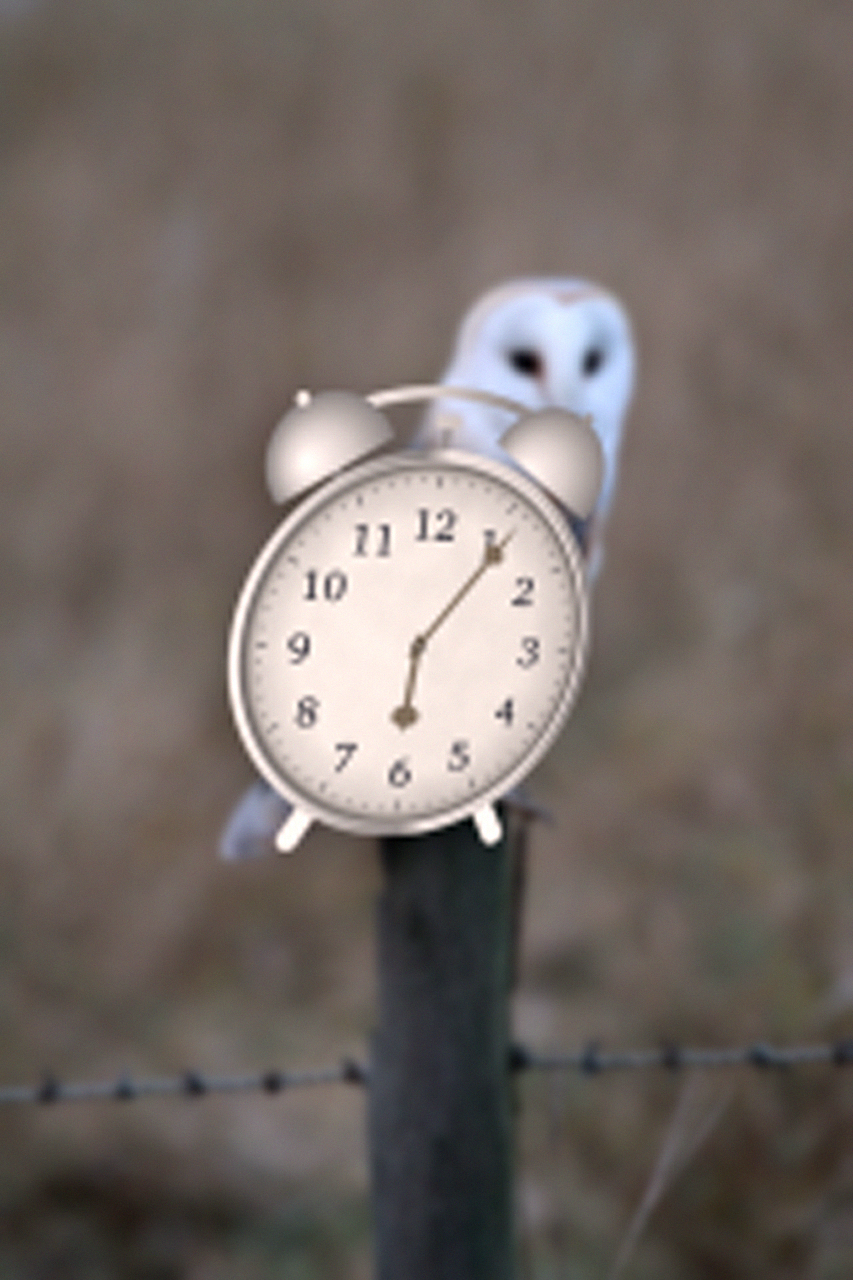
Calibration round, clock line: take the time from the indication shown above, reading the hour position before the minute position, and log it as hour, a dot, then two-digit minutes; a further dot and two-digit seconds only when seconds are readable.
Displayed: 6.06
